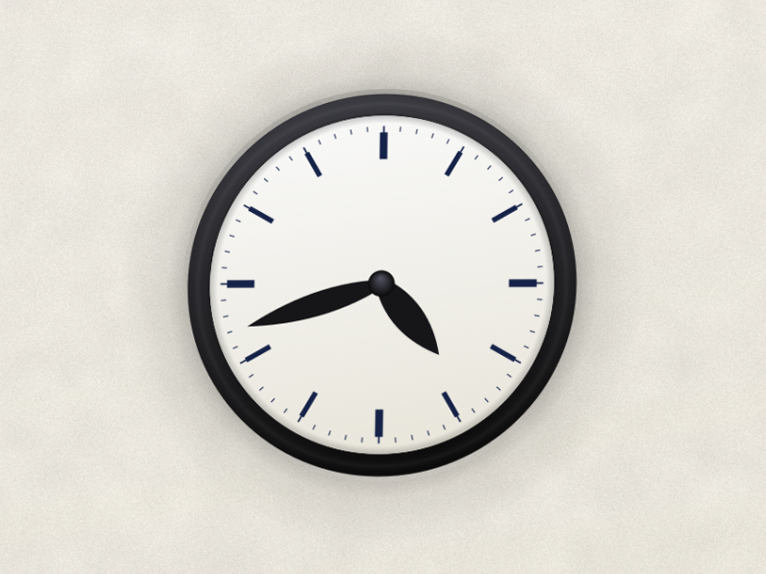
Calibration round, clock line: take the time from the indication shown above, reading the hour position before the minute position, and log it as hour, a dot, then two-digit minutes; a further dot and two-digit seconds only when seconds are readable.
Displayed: 4.42
